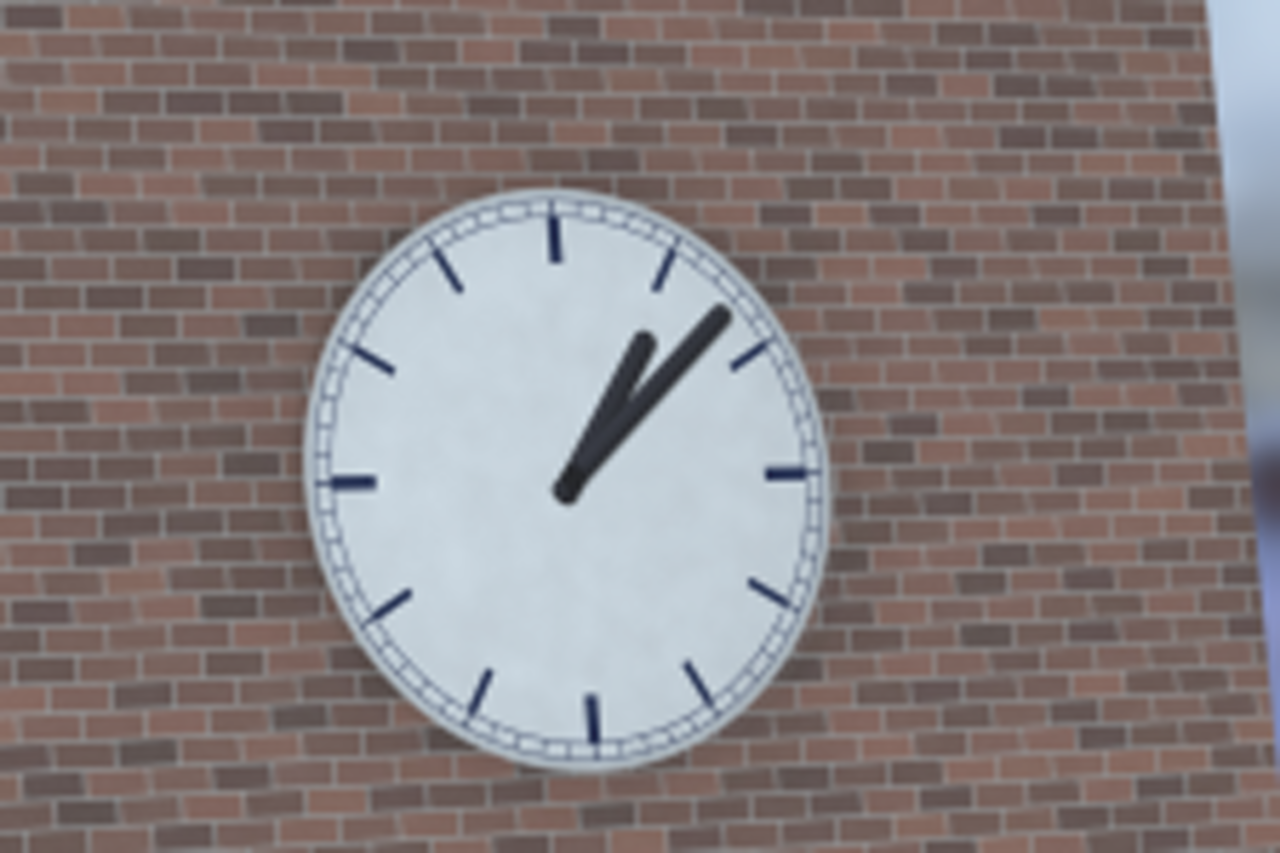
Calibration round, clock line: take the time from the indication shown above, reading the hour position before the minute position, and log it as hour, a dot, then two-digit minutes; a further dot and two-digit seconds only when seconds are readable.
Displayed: 1.08
